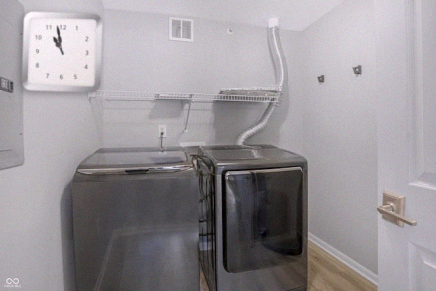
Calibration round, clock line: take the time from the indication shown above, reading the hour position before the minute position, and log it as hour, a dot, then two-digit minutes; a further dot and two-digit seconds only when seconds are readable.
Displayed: 10.58
